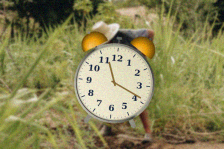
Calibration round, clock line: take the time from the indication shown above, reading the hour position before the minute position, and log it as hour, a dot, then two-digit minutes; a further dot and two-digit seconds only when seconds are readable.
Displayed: 11.19
